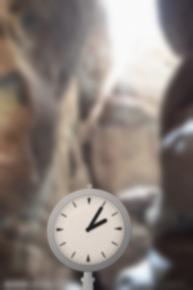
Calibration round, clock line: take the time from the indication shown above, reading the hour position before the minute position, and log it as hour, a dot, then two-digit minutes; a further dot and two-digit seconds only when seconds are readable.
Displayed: 2.05
